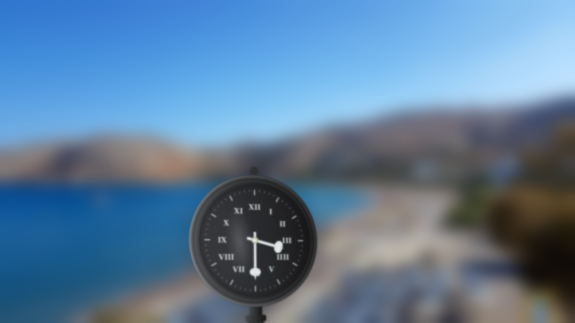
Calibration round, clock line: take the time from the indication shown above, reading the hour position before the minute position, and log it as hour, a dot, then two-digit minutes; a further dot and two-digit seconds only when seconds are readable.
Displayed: 3.30
